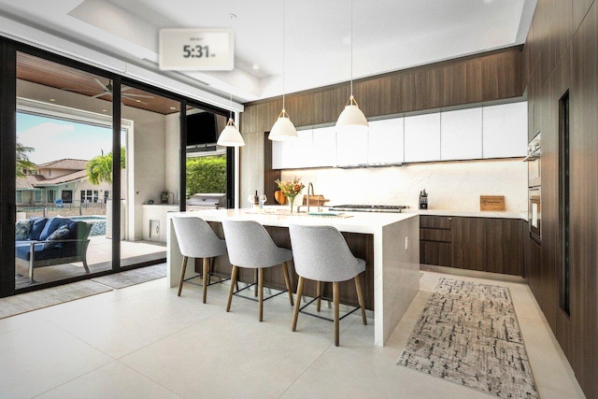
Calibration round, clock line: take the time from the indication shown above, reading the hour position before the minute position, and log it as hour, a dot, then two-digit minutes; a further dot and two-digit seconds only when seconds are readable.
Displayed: 5.31
